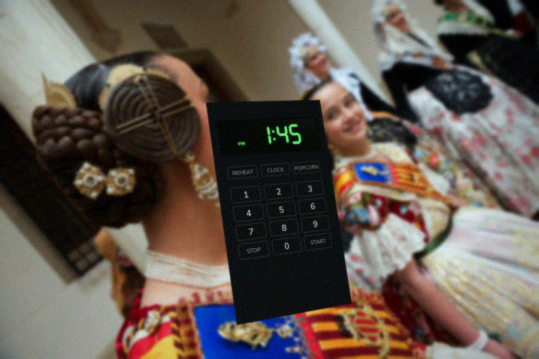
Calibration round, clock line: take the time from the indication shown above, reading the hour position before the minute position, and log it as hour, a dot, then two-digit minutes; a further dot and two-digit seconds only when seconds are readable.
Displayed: 1.45
